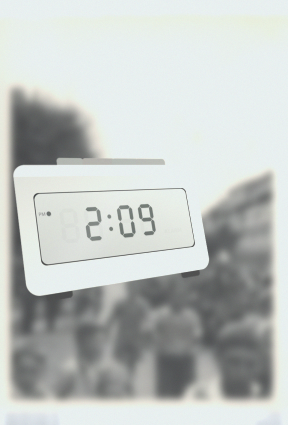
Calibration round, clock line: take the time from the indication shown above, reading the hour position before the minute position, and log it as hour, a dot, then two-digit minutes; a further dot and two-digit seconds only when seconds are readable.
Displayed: 2.09
